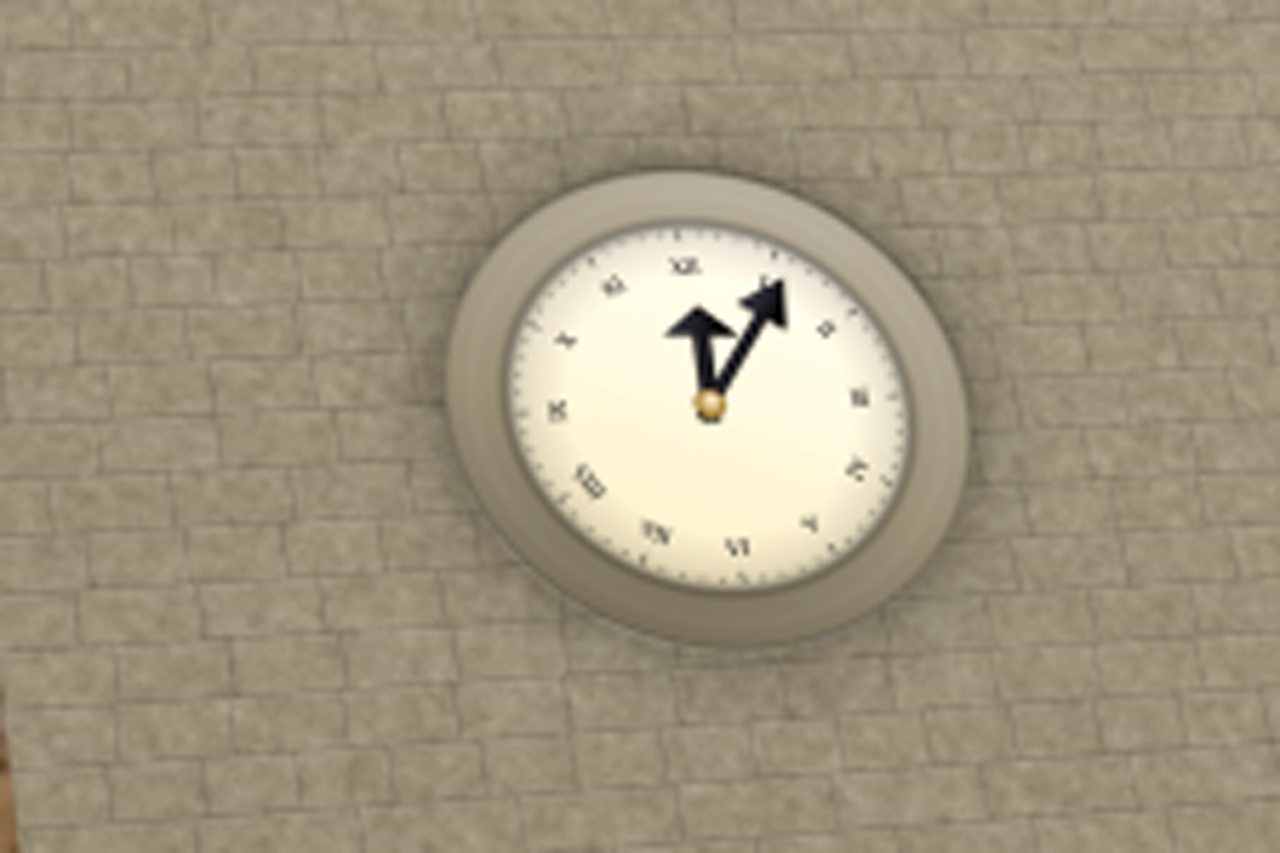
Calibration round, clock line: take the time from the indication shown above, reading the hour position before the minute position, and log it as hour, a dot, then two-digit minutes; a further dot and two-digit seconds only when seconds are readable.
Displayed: 12.06
